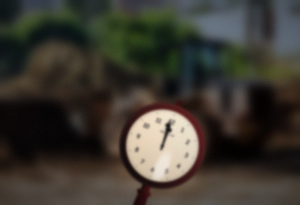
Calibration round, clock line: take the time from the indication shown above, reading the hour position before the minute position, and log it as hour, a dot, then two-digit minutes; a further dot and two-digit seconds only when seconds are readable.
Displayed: 11.59
